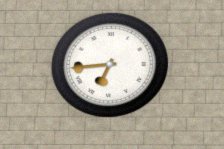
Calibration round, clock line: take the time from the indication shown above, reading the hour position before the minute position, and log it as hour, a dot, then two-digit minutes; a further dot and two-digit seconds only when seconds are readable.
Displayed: 6.44
